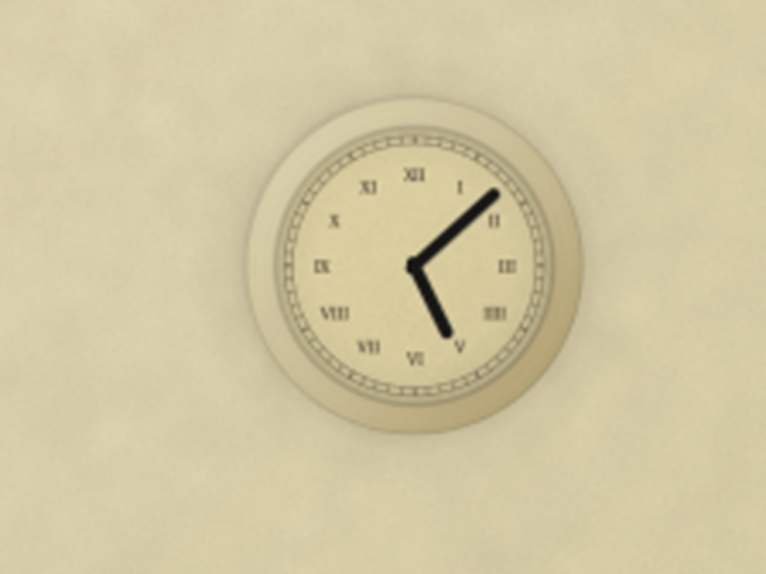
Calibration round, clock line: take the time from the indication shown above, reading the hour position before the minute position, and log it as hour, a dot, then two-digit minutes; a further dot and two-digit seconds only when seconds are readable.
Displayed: 5.08
